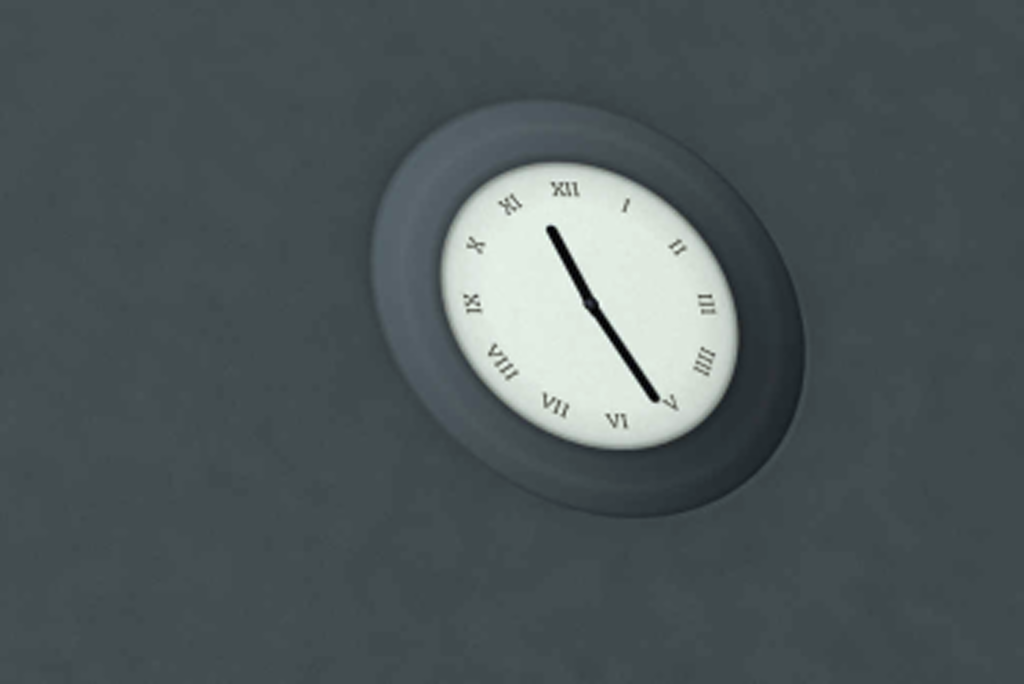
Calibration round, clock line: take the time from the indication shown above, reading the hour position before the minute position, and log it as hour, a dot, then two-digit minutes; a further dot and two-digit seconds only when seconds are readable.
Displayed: 11.26
